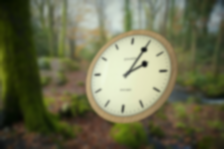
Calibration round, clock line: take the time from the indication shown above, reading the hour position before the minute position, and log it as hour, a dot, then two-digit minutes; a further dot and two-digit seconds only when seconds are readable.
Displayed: 2.05
